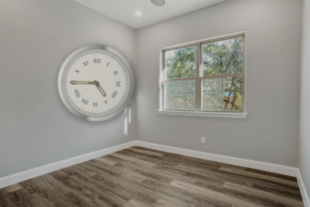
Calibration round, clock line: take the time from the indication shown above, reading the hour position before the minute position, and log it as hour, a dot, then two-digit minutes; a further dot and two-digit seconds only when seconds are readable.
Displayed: 4.45
